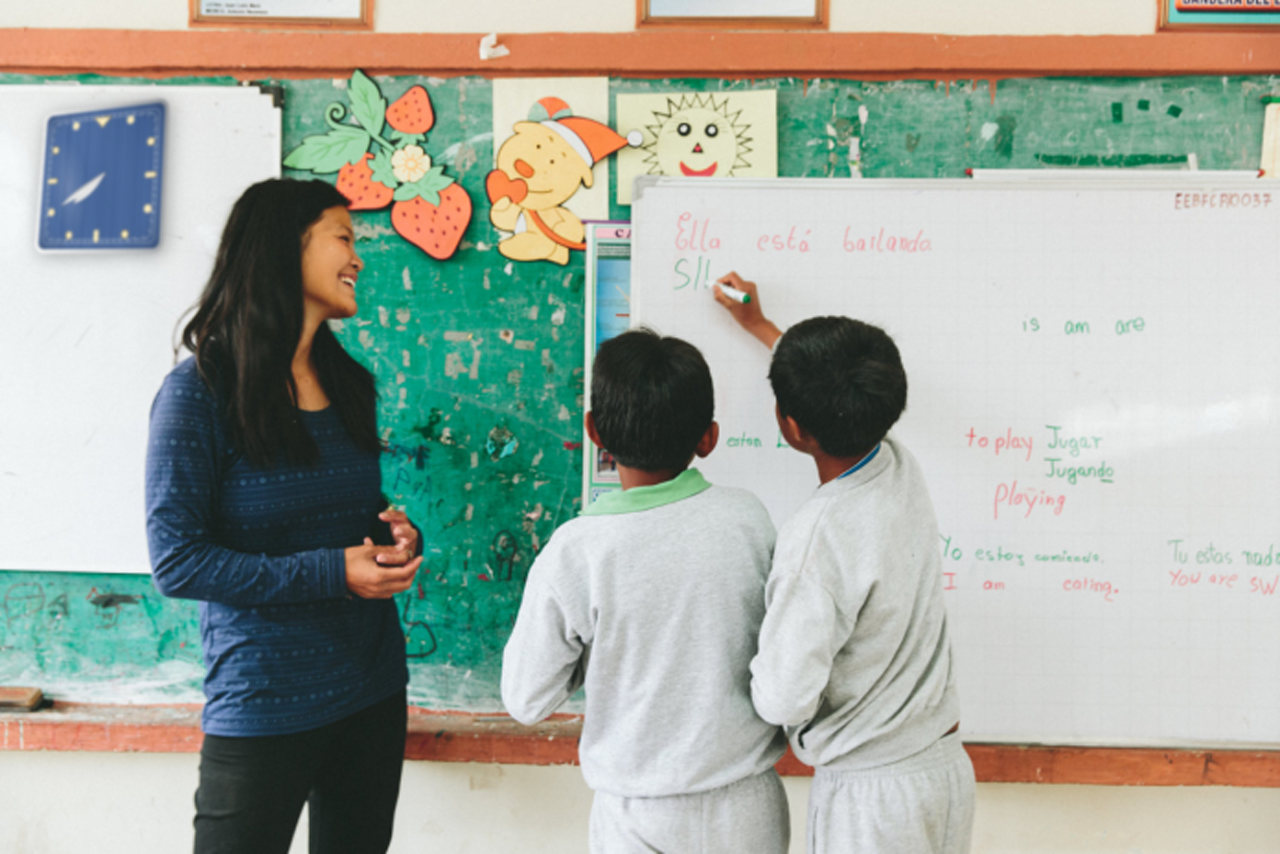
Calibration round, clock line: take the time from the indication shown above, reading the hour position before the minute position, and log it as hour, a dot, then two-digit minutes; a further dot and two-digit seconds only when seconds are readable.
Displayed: 7.40
